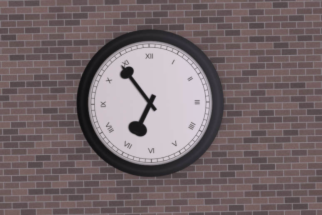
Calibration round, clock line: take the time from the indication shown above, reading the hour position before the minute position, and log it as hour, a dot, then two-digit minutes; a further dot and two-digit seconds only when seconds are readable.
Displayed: 6.54
